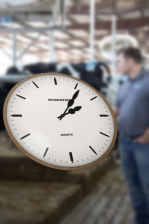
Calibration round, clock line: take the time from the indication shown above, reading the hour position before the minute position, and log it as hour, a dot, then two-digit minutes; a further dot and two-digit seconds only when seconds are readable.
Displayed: 2.06
